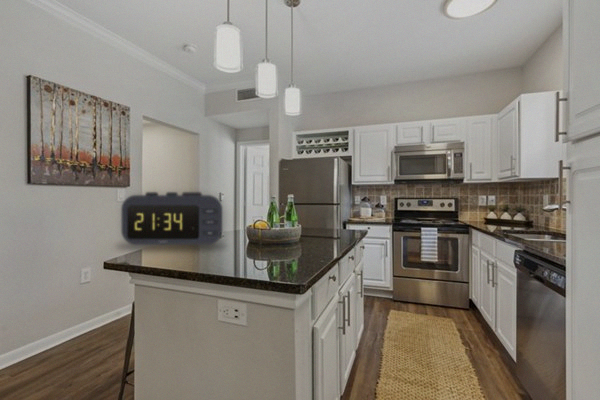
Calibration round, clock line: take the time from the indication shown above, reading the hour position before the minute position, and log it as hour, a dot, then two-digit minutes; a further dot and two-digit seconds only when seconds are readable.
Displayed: 21.34
